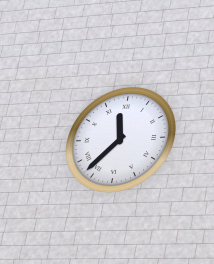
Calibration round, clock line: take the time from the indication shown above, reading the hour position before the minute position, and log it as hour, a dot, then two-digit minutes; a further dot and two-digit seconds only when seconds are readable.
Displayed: 11.37
